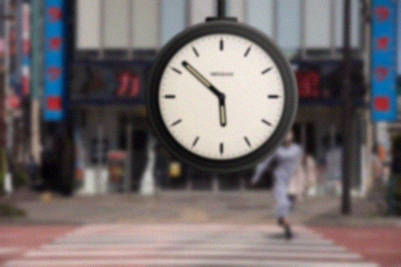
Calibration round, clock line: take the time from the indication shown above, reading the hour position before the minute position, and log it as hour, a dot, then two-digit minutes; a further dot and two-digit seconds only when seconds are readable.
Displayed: 5.52
